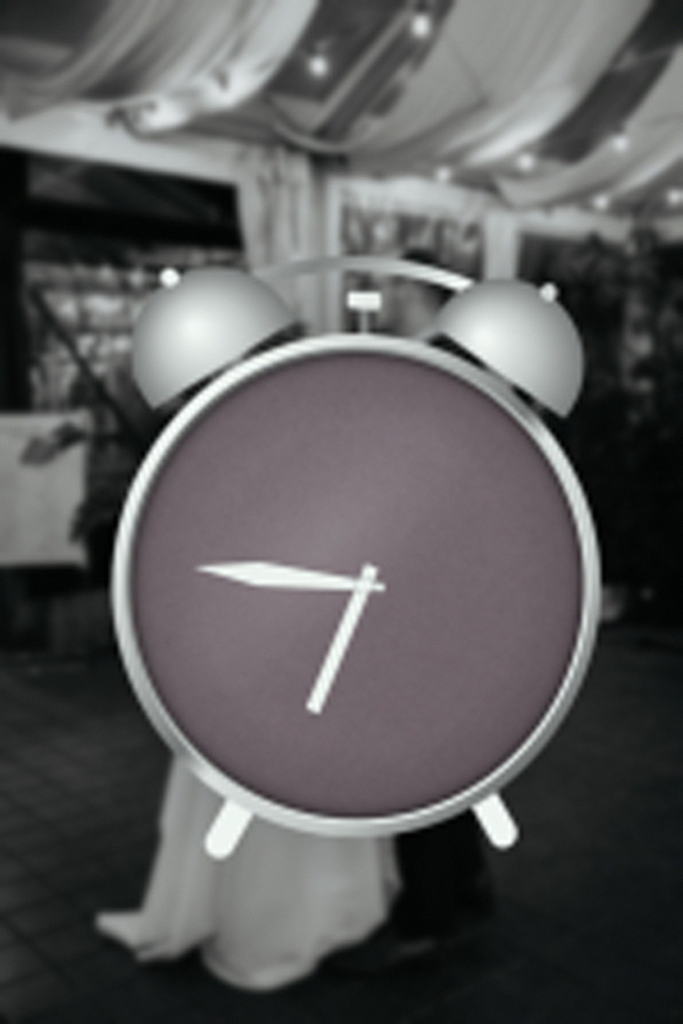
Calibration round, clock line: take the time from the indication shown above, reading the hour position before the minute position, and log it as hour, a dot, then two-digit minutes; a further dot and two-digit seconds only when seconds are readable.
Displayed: 6.46
